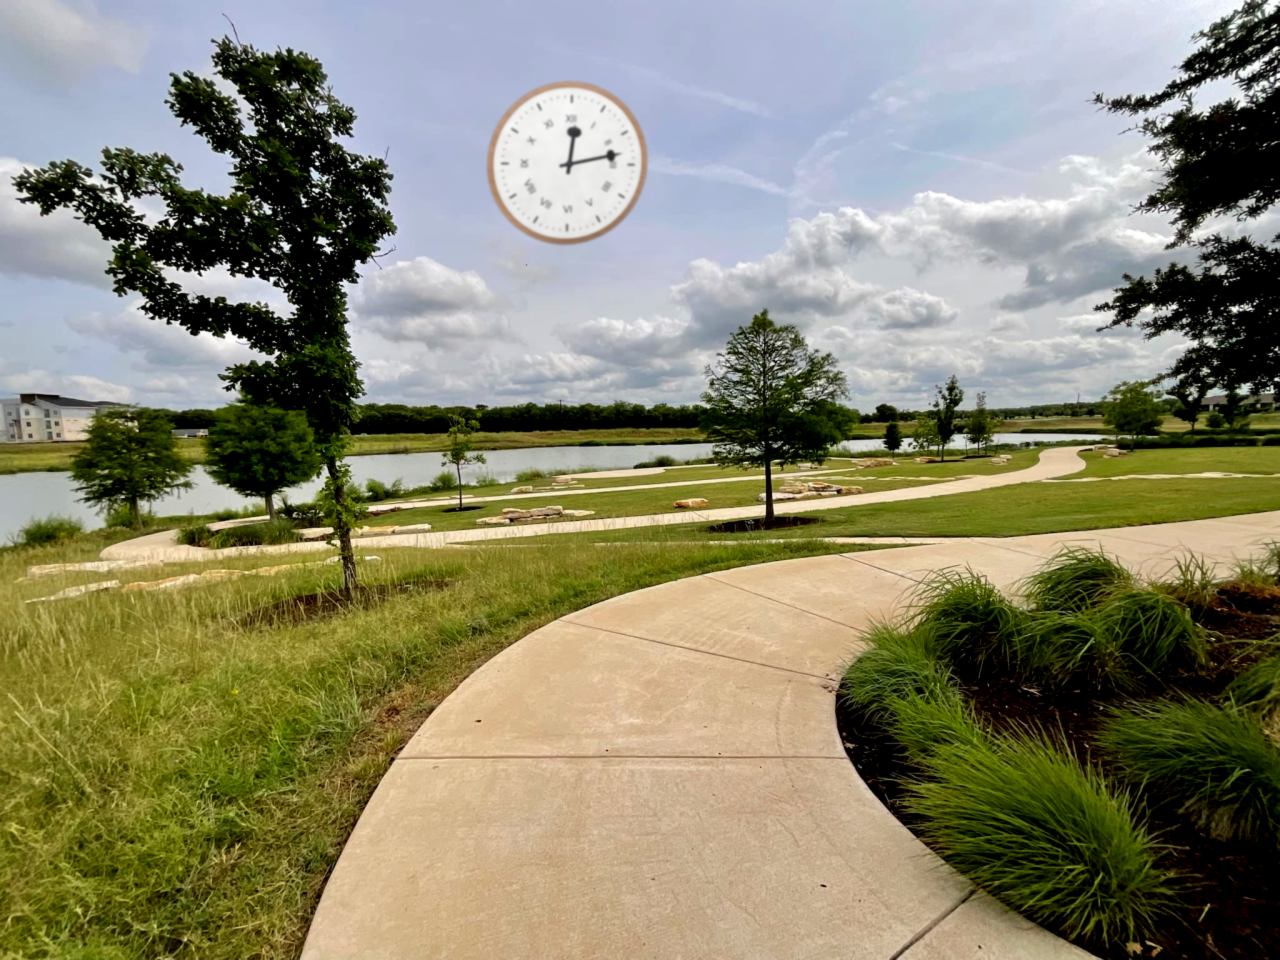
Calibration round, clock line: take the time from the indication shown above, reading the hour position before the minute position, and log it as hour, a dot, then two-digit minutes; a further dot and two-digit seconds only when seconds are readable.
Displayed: 12.13
